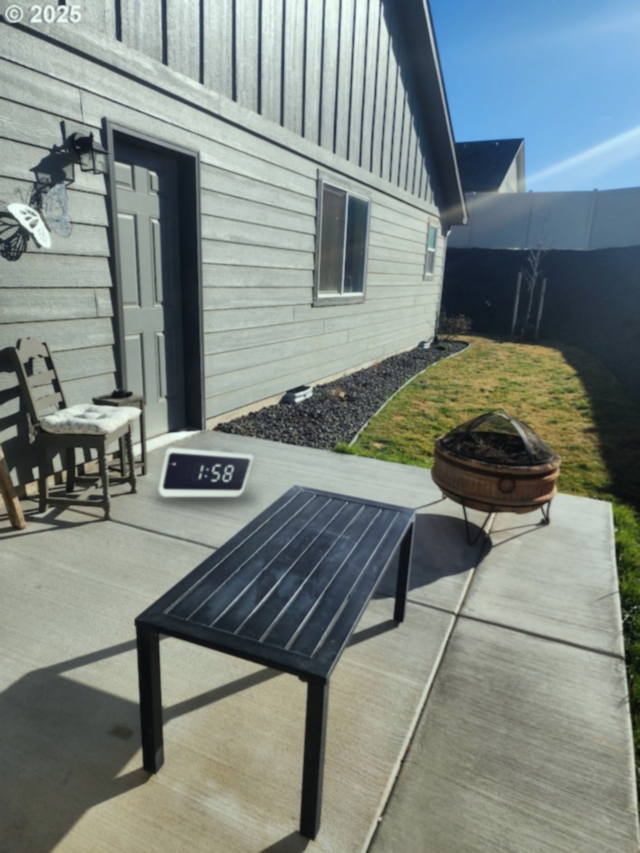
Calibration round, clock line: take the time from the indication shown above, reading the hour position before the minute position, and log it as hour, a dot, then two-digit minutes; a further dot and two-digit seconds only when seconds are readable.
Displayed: 1.58
